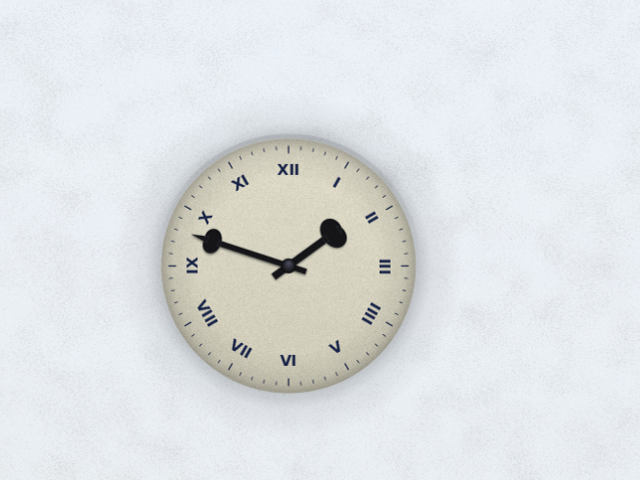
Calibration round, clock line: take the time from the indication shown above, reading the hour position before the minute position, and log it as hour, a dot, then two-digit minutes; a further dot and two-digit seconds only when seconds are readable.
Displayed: 1.48
